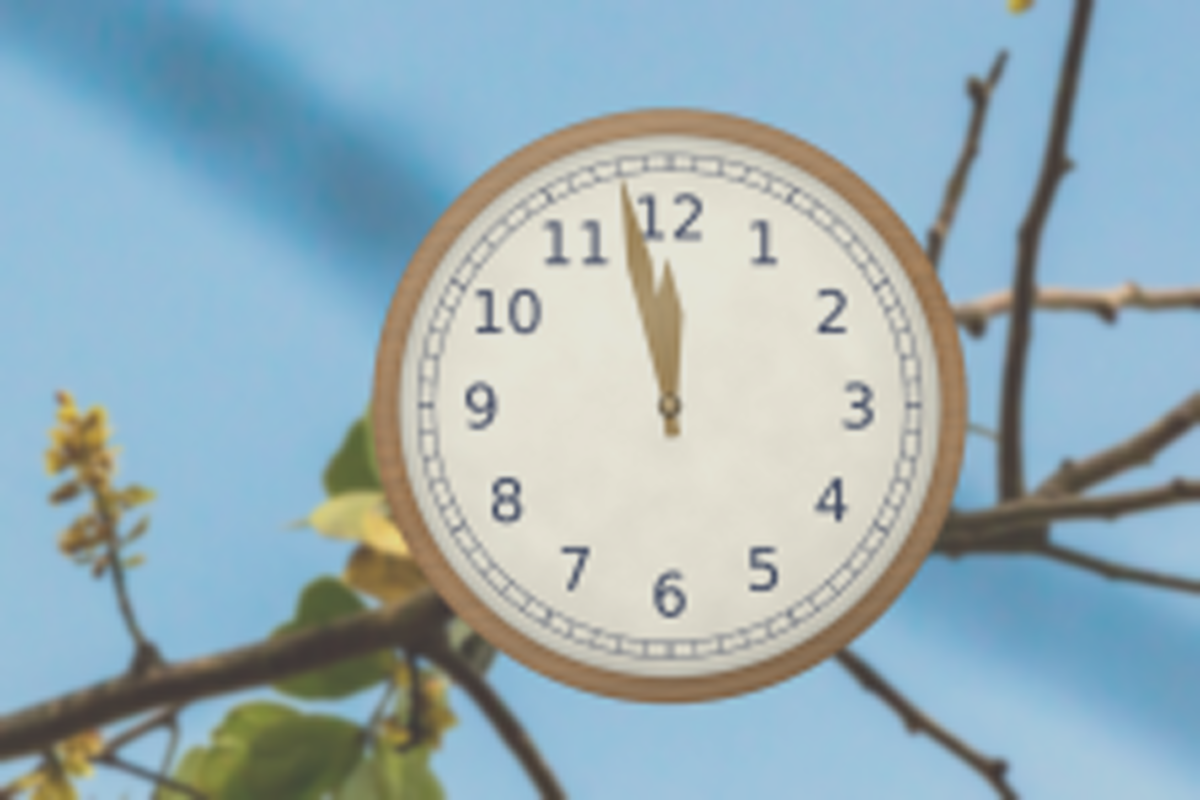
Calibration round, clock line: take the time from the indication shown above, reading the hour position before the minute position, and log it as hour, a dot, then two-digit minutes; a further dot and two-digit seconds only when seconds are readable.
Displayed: 11.58
